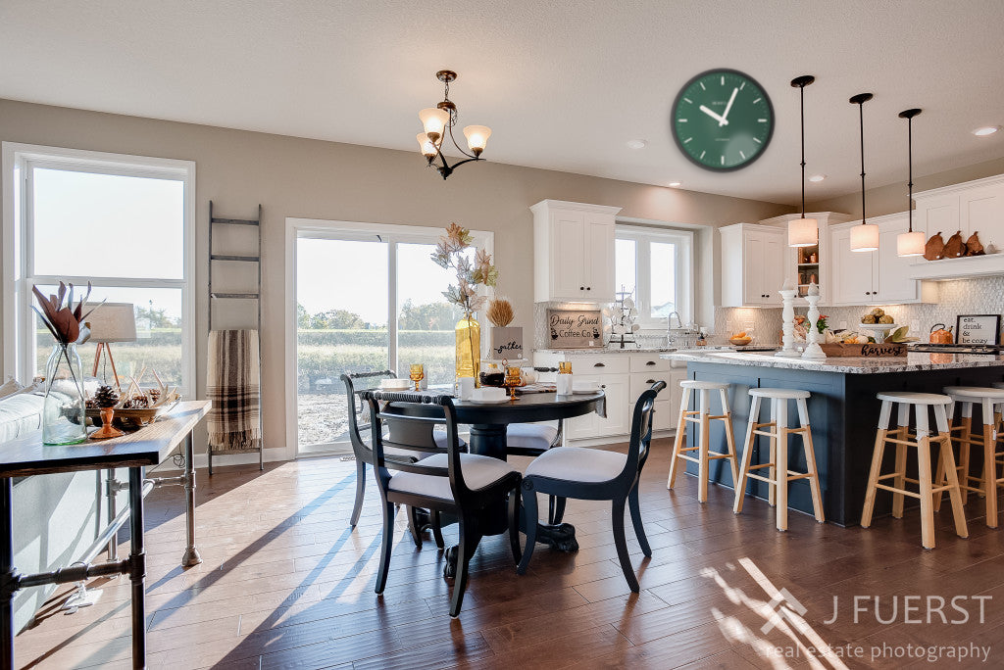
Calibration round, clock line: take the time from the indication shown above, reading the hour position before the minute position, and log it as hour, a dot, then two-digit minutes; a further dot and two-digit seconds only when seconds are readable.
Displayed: 10.04
